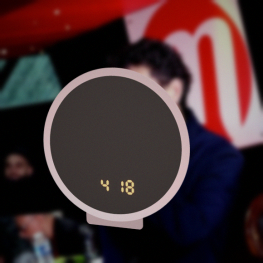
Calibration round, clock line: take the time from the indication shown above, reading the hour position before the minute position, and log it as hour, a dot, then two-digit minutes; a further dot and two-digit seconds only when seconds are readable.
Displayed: 4.18
